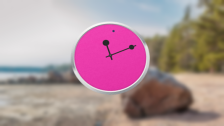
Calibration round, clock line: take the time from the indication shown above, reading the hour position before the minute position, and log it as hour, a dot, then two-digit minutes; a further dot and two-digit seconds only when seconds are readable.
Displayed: 11.10
